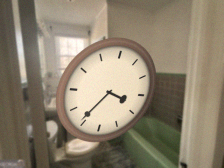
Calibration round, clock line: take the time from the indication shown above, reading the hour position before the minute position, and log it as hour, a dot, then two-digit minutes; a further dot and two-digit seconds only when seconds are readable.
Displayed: 3.36
